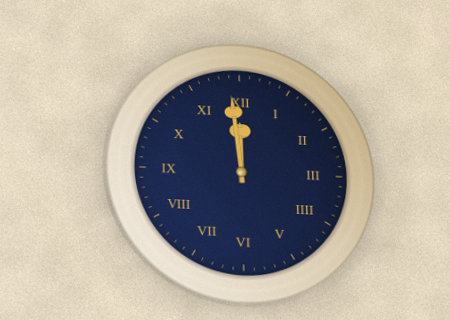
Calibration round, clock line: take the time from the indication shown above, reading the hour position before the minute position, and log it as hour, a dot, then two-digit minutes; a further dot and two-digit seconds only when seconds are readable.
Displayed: 11.59
